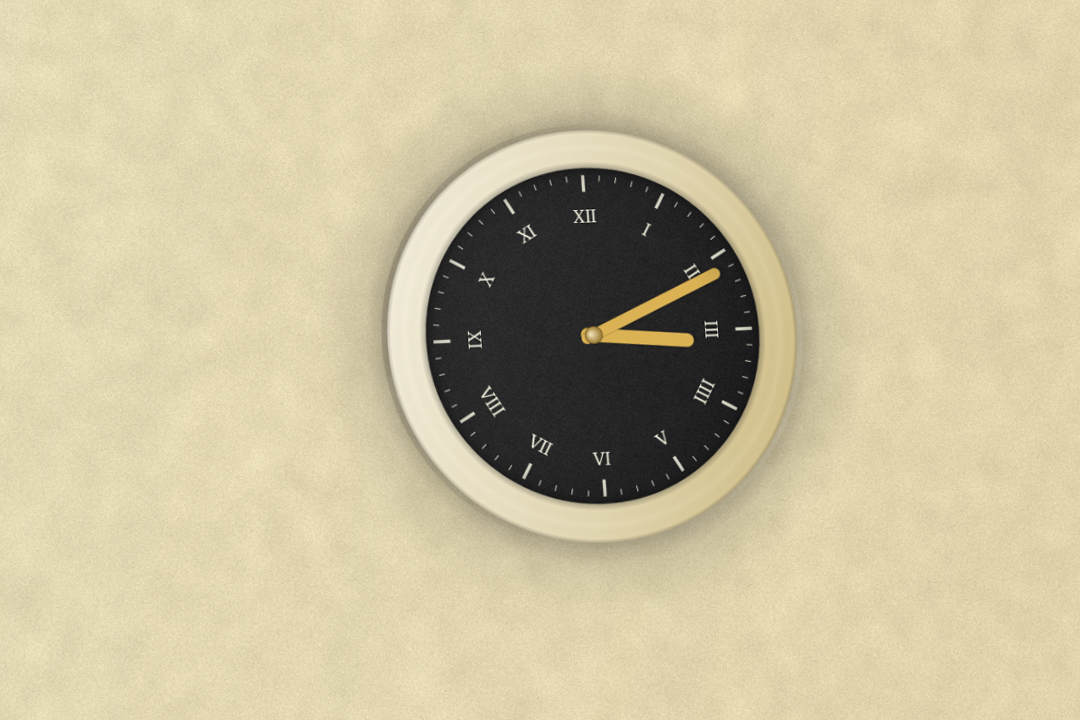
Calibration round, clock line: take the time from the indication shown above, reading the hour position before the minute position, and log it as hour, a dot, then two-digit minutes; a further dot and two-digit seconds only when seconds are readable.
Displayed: 3.11
